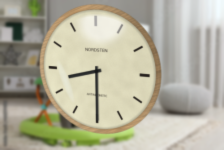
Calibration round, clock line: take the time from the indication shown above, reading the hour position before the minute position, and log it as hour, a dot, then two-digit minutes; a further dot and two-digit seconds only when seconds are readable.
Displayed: 8.30
